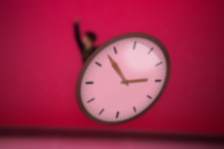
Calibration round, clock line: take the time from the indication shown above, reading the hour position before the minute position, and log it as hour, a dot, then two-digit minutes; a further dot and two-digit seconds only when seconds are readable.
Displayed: 2.53
